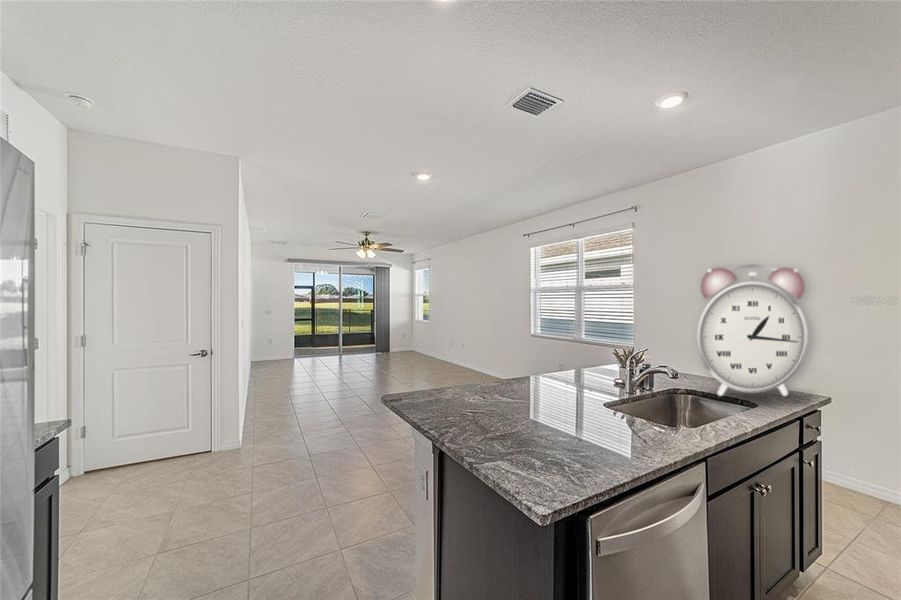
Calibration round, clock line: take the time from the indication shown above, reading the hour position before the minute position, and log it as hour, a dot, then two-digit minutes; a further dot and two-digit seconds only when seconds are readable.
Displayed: 1.16
